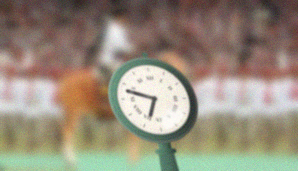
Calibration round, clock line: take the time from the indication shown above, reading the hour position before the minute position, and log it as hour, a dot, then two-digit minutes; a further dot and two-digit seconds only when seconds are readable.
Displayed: 6.48
